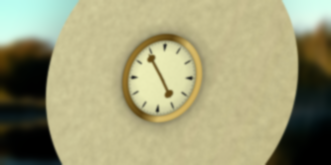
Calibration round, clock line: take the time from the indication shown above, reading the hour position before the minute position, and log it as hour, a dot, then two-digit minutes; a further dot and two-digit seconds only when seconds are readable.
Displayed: 4.54
